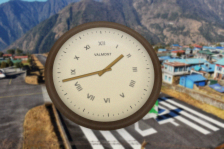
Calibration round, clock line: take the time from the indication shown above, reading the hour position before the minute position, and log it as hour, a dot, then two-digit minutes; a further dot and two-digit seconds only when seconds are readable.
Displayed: 1.43
